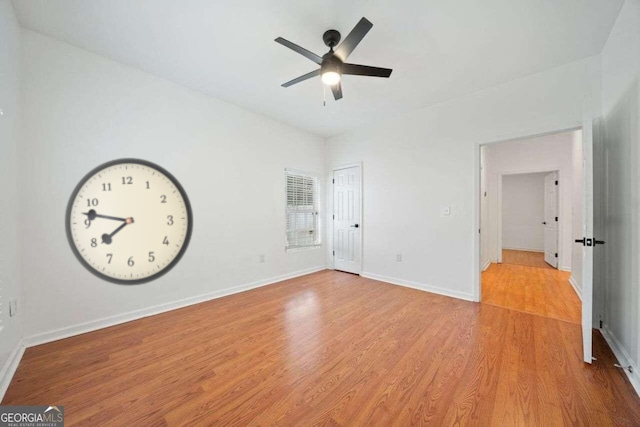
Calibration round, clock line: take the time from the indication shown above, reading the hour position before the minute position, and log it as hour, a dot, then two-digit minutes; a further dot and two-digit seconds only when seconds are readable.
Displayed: 7.47
